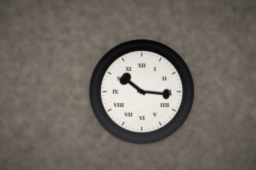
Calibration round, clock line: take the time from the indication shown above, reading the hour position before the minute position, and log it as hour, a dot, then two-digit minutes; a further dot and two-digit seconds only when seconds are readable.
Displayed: 10.16
